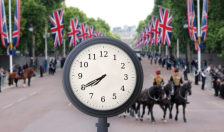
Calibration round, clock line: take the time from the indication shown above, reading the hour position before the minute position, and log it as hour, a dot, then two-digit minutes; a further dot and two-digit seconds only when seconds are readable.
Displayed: 7.40
